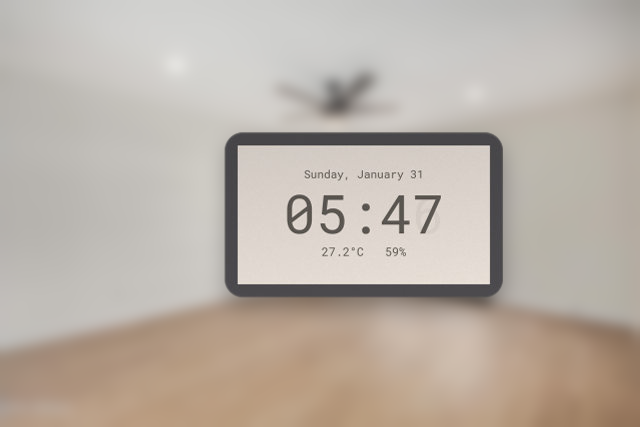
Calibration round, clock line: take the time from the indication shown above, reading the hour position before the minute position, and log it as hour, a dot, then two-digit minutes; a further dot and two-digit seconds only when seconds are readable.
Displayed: 5.47
